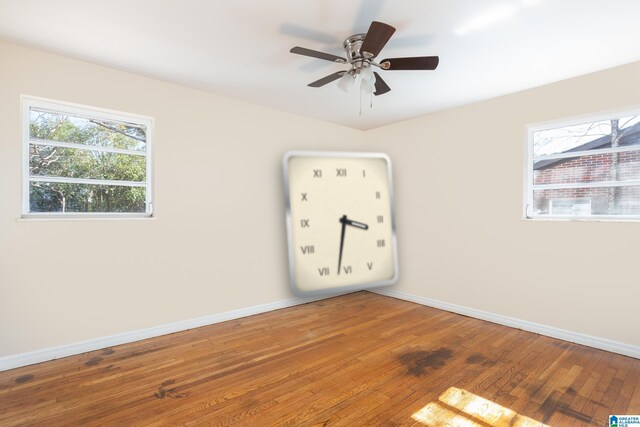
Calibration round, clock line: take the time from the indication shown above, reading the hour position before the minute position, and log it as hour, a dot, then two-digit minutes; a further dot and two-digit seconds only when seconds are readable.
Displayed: 3.32
